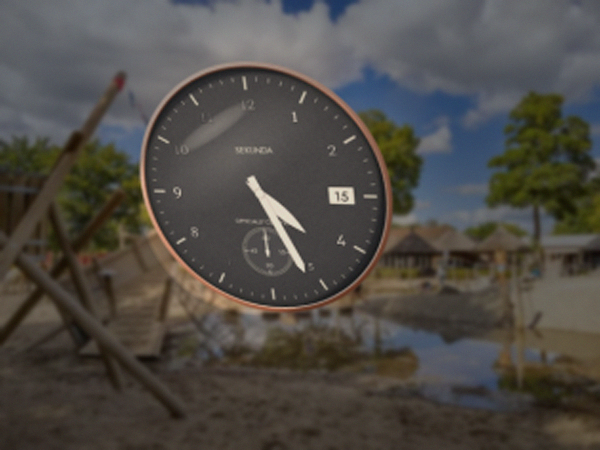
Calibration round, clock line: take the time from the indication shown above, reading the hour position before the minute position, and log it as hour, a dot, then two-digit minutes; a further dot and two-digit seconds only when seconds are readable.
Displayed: 4.26
